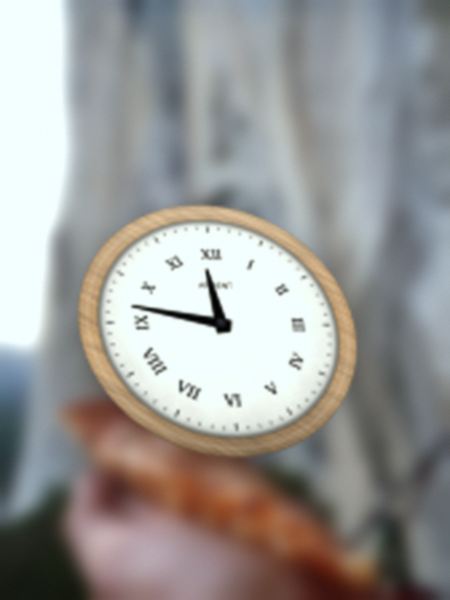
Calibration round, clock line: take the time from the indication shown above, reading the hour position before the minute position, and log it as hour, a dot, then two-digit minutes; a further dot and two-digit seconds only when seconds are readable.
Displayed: 11.47
